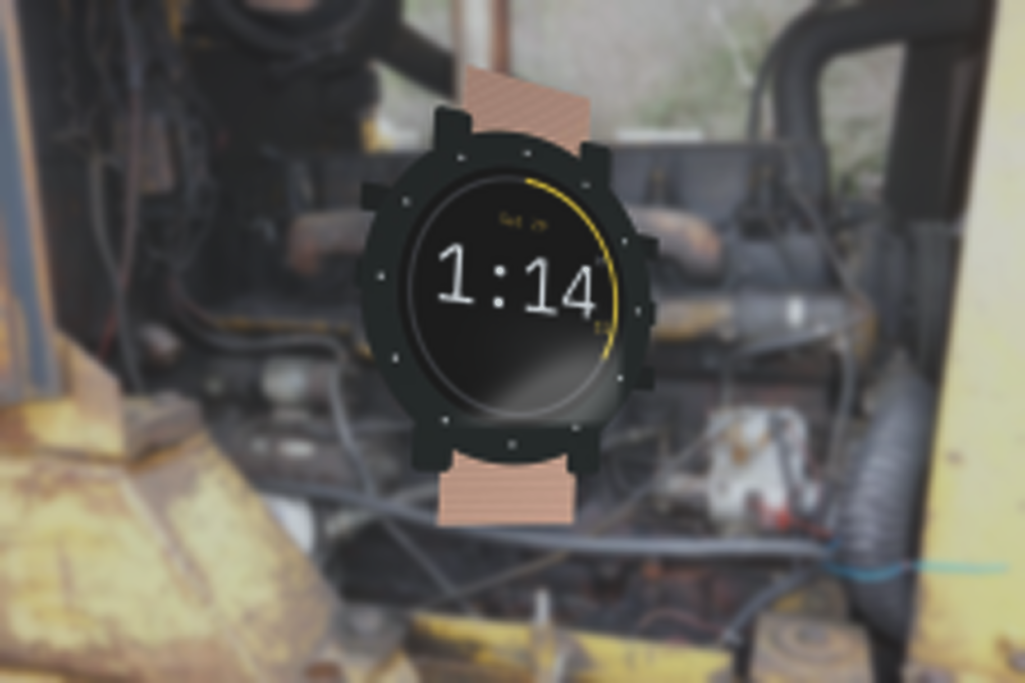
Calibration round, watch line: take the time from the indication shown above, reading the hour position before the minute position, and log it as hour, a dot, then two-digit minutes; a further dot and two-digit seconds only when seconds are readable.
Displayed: 1.14
